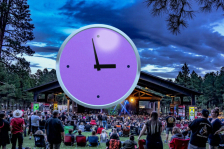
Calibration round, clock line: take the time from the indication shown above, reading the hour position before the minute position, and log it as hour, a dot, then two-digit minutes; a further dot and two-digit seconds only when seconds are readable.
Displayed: 2.58
